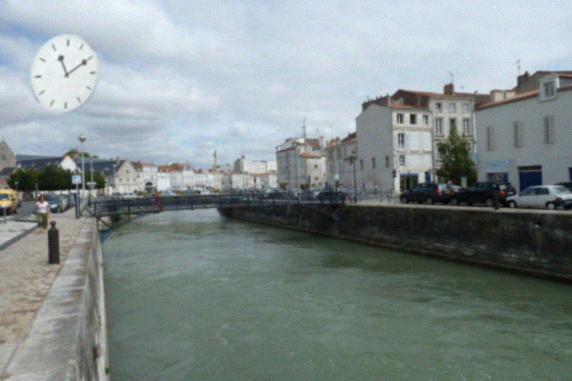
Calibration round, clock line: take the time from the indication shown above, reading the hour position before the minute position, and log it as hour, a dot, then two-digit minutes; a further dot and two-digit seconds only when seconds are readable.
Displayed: 11.10
